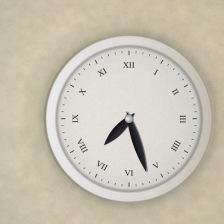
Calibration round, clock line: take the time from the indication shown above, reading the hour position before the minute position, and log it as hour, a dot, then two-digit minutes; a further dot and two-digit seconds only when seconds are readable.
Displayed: 7.27
